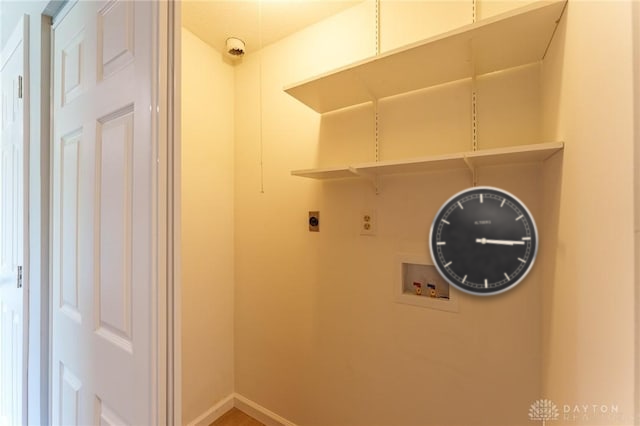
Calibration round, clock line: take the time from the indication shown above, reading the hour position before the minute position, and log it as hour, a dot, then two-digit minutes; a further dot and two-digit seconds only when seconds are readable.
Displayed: 3.16
